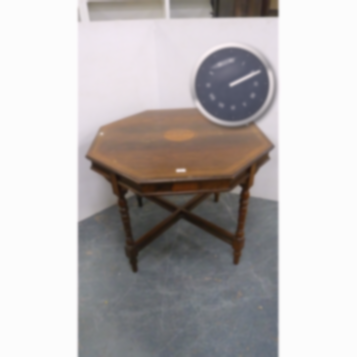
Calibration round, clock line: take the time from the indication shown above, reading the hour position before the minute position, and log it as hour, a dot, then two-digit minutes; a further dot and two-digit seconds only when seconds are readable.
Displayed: 2.11
